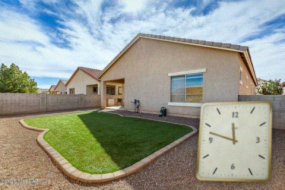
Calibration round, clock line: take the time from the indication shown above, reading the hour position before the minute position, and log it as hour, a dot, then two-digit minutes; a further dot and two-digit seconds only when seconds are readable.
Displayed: 11.48
